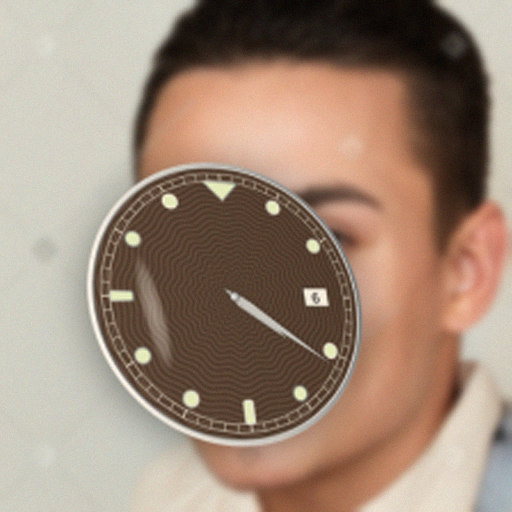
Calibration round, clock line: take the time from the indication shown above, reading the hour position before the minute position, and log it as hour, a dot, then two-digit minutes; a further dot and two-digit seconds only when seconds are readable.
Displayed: 4.21
